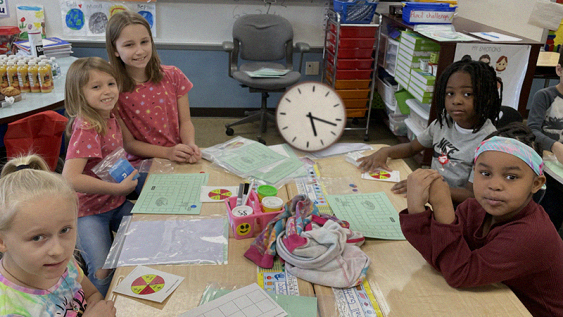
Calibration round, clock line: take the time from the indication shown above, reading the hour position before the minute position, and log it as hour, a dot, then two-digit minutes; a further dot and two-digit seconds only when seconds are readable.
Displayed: 5.17
